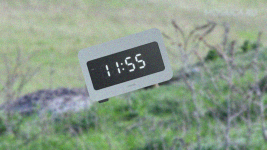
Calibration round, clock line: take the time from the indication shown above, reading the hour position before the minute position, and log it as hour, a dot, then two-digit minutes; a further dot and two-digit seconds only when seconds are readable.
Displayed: 11.55
